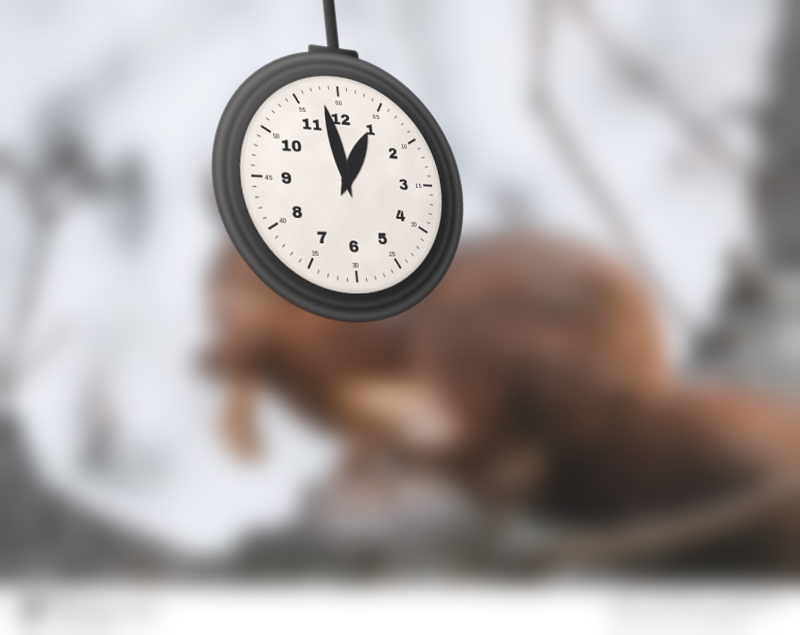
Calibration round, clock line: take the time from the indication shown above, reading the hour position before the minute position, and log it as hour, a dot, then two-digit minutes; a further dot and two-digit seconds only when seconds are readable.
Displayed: 12.58
